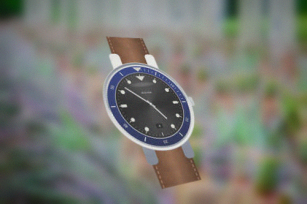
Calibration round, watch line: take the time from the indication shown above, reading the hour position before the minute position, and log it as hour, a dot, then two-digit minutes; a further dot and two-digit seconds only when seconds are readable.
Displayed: 4.52
